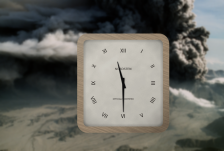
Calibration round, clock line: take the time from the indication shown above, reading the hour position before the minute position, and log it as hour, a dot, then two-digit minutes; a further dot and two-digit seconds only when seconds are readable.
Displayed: 11.30
